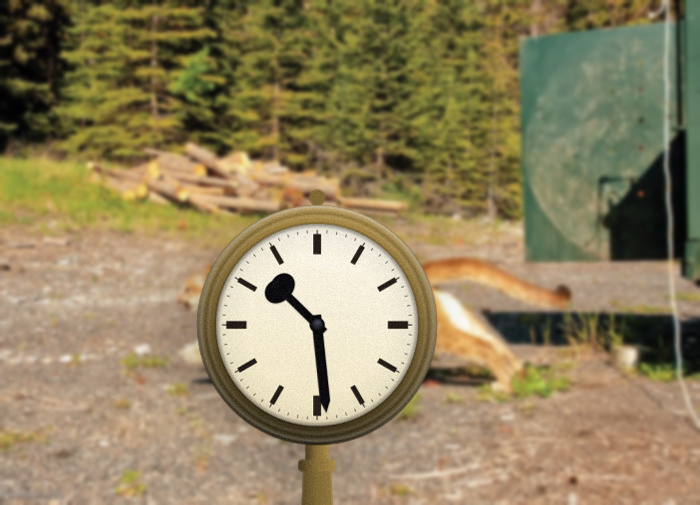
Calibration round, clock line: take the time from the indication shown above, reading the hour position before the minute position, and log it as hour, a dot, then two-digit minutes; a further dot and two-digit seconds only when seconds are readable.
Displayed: 10.29
